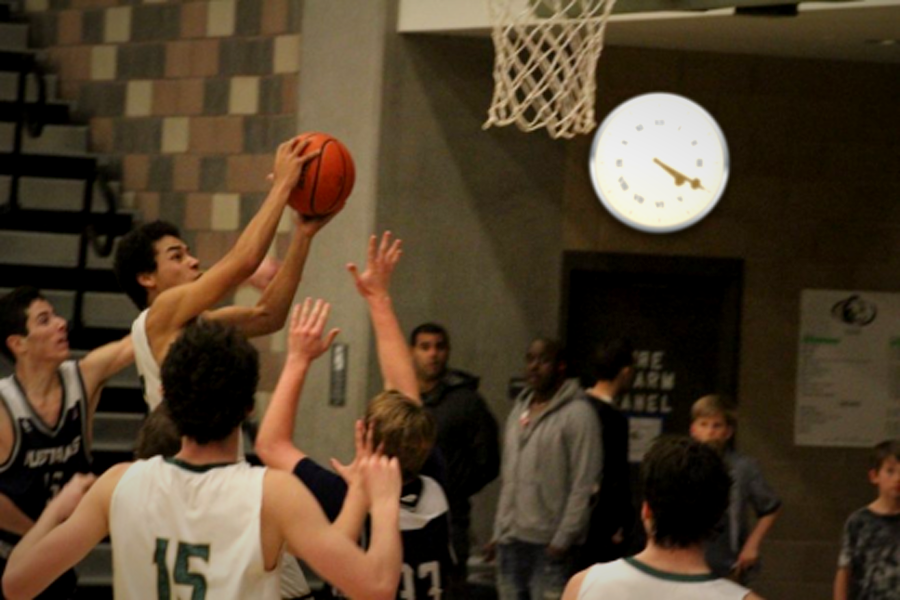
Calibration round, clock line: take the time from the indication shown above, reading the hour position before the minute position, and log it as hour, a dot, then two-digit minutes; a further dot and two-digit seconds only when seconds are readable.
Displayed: 4.20
